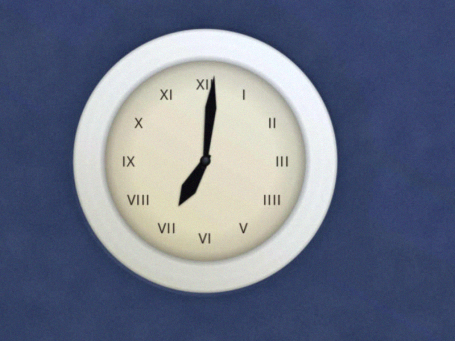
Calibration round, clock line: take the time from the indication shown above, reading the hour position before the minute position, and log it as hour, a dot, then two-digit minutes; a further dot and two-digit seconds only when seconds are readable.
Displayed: 7.01
